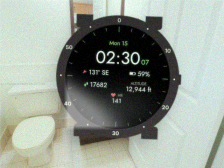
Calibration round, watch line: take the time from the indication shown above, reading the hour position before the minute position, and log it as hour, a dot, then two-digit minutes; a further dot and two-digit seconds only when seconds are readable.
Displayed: 2.30
